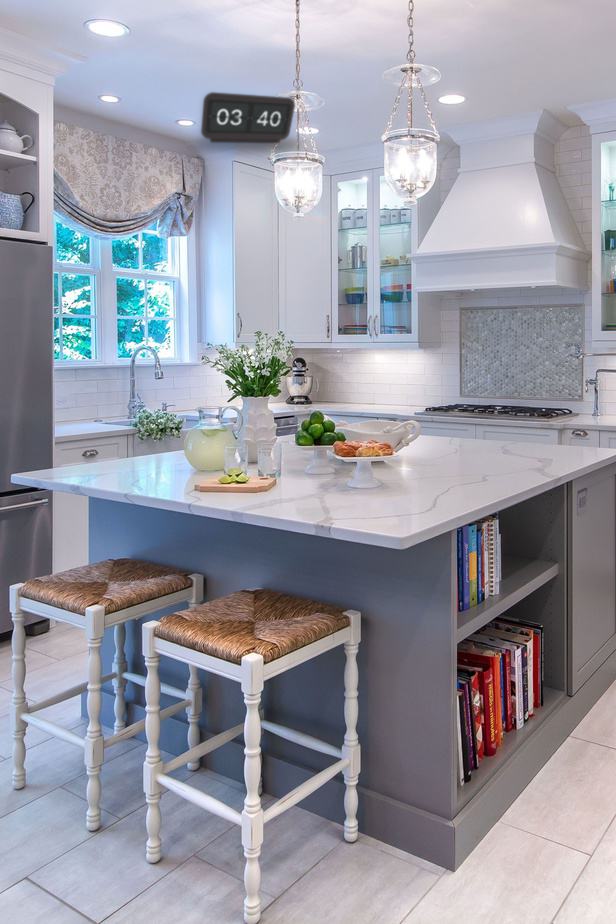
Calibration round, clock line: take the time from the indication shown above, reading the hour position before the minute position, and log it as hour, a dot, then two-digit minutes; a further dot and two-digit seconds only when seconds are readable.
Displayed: 3.40
